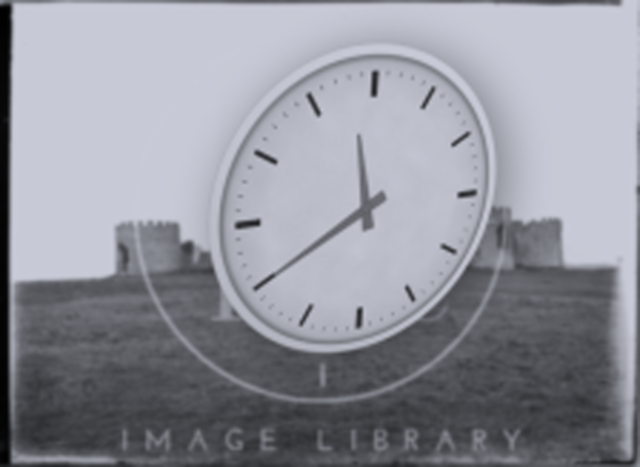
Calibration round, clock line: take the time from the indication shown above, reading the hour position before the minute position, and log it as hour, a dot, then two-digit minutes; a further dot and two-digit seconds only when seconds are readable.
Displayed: 11.40
